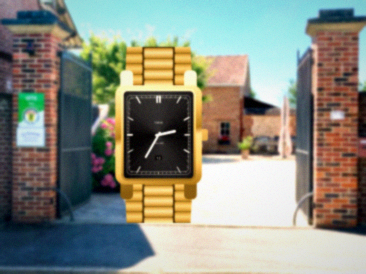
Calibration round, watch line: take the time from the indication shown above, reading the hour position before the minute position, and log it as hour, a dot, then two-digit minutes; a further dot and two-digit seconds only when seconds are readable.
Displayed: 2.35
